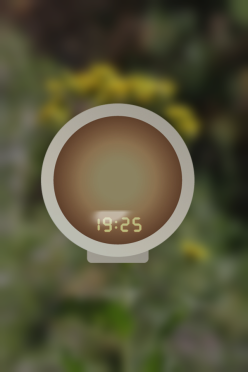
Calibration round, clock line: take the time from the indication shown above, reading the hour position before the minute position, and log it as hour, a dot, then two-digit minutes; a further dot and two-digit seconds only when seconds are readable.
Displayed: 19.25
